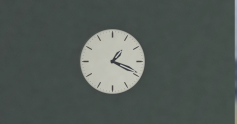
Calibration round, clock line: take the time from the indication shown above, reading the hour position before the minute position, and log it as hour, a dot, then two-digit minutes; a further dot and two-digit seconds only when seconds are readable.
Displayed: 1.19
